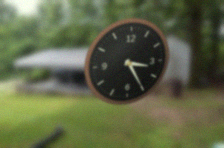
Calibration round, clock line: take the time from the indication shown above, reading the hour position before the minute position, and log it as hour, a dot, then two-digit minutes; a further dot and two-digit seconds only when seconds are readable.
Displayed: 3.25
